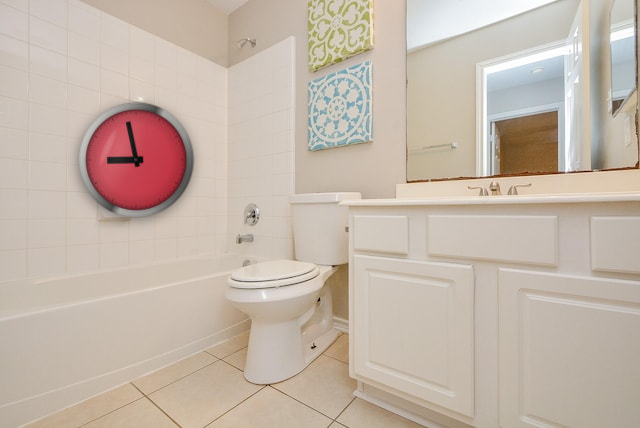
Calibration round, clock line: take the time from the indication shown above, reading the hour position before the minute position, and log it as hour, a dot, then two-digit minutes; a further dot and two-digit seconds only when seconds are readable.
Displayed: 8.58
